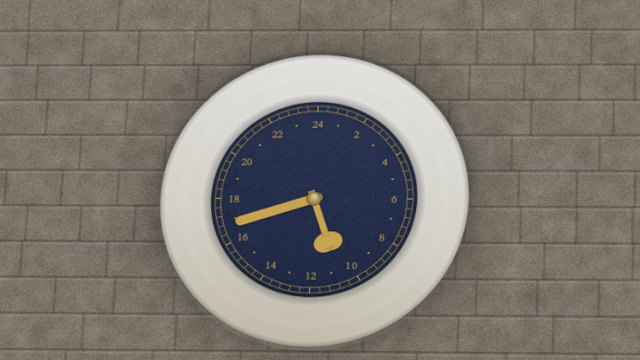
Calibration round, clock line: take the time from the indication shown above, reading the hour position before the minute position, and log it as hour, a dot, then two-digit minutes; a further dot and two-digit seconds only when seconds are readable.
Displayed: 10.42
